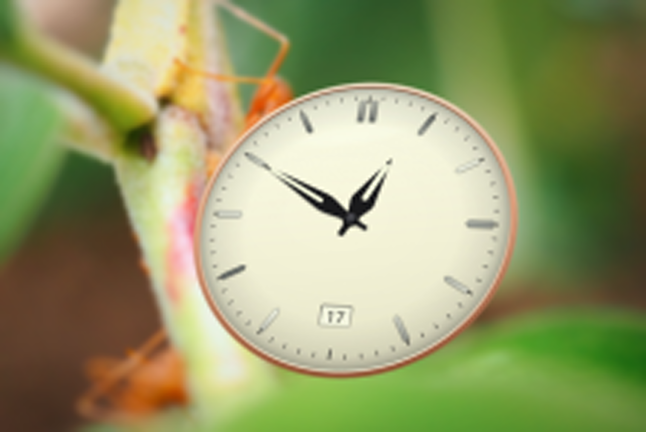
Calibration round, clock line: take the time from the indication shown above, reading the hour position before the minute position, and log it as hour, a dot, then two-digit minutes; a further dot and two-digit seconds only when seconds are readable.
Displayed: 12.50
